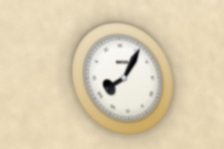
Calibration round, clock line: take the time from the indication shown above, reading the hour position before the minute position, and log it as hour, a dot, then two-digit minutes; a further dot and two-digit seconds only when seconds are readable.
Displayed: 8.06
